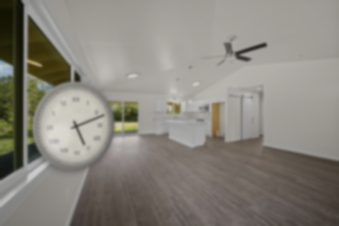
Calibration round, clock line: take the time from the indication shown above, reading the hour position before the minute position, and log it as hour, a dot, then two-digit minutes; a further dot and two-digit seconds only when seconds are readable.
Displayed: 5.12
